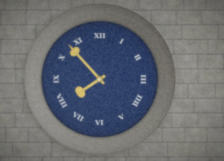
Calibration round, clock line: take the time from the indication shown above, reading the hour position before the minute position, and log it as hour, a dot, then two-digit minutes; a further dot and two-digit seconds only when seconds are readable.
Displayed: 7.53
